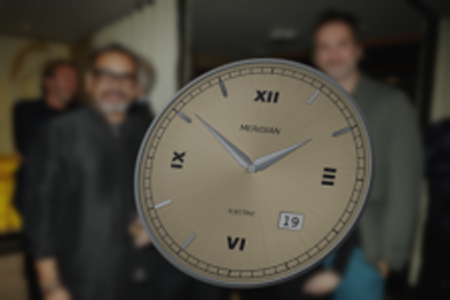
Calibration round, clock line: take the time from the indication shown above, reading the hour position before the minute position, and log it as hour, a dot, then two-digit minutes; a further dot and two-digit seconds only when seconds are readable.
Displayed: 1.51
